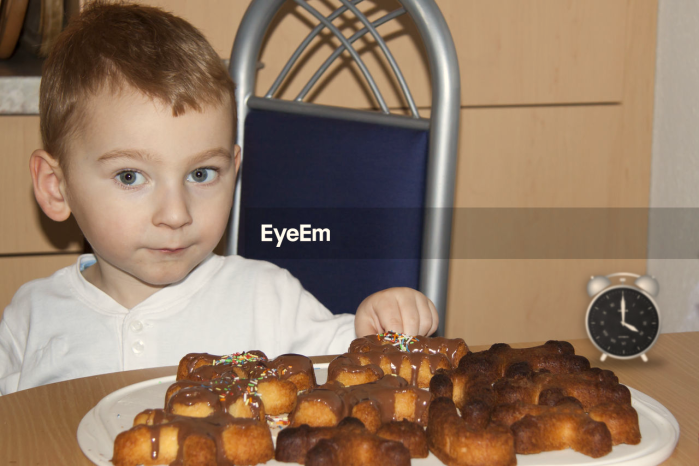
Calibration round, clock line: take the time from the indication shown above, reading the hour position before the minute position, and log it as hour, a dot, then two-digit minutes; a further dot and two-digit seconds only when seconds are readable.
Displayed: 4.00
